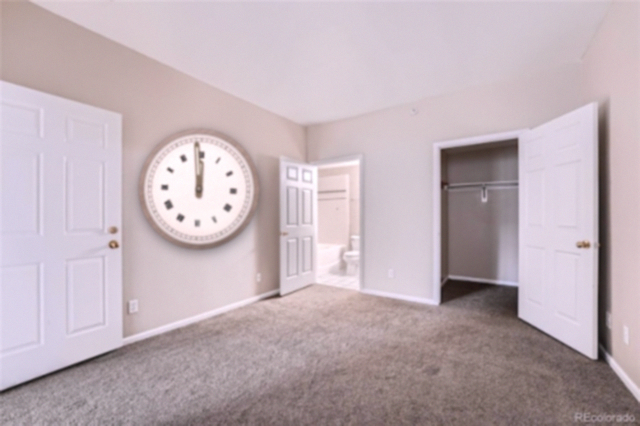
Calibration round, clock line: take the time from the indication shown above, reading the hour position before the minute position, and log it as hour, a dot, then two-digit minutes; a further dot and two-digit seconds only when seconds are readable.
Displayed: 11.59
